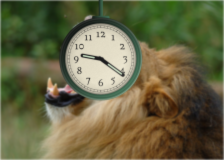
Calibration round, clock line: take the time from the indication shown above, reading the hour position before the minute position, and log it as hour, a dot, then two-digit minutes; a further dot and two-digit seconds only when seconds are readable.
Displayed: 9.21
